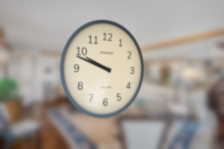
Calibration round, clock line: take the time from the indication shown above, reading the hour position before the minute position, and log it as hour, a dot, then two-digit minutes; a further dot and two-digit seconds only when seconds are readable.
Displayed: 9.48
